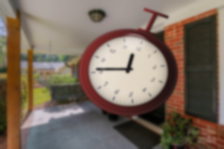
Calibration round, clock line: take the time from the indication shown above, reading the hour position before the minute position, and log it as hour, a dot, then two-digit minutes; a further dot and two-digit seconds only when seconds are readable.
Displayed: 11.41
